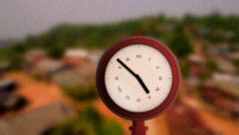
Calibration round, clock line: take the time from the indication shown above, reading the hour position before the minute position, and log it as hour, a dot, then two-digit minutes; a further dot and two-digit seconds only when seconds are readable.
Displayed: 4.52
